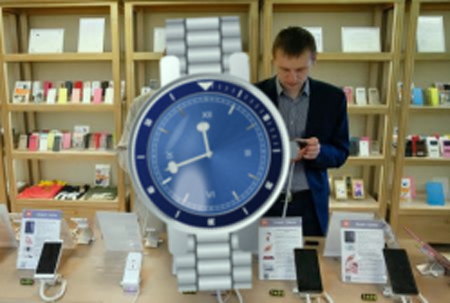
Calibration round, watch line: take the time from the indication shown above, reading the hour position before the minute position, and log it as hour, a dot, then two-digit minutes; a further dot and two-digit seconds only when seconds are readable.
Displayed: 11.42
